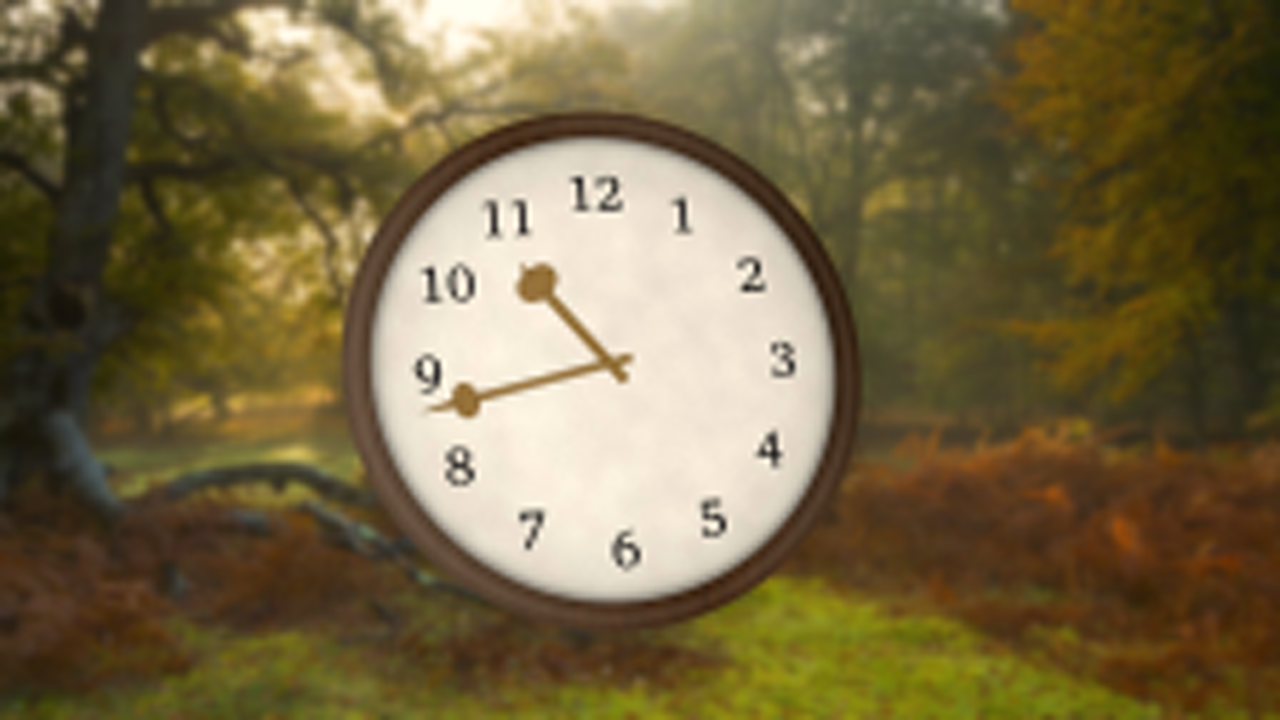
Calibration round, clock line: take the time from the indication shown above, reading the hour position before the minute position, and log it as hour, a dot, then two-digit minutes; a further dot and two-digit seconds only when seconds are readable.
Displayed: 10.43
